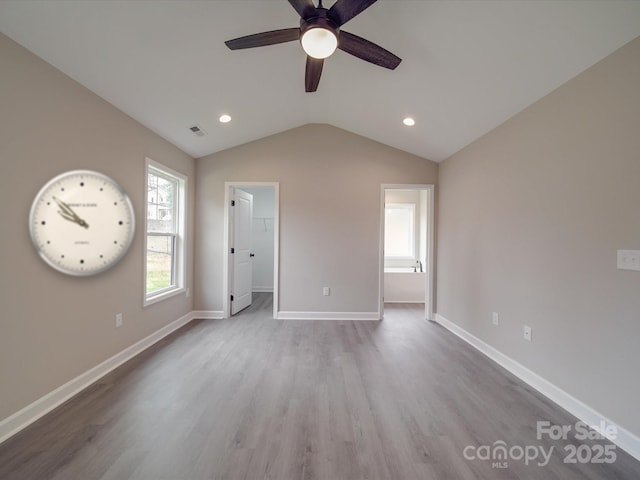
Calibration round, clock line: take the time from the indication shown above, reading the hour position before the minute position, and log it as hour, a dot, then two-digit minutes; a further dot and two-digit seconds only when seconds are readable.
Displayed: 9.52
